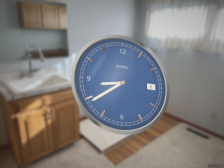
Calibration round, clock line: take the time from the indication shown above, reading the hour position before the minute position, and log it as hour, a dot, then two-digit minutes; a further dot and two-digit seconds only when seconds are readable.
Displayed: 8.39
